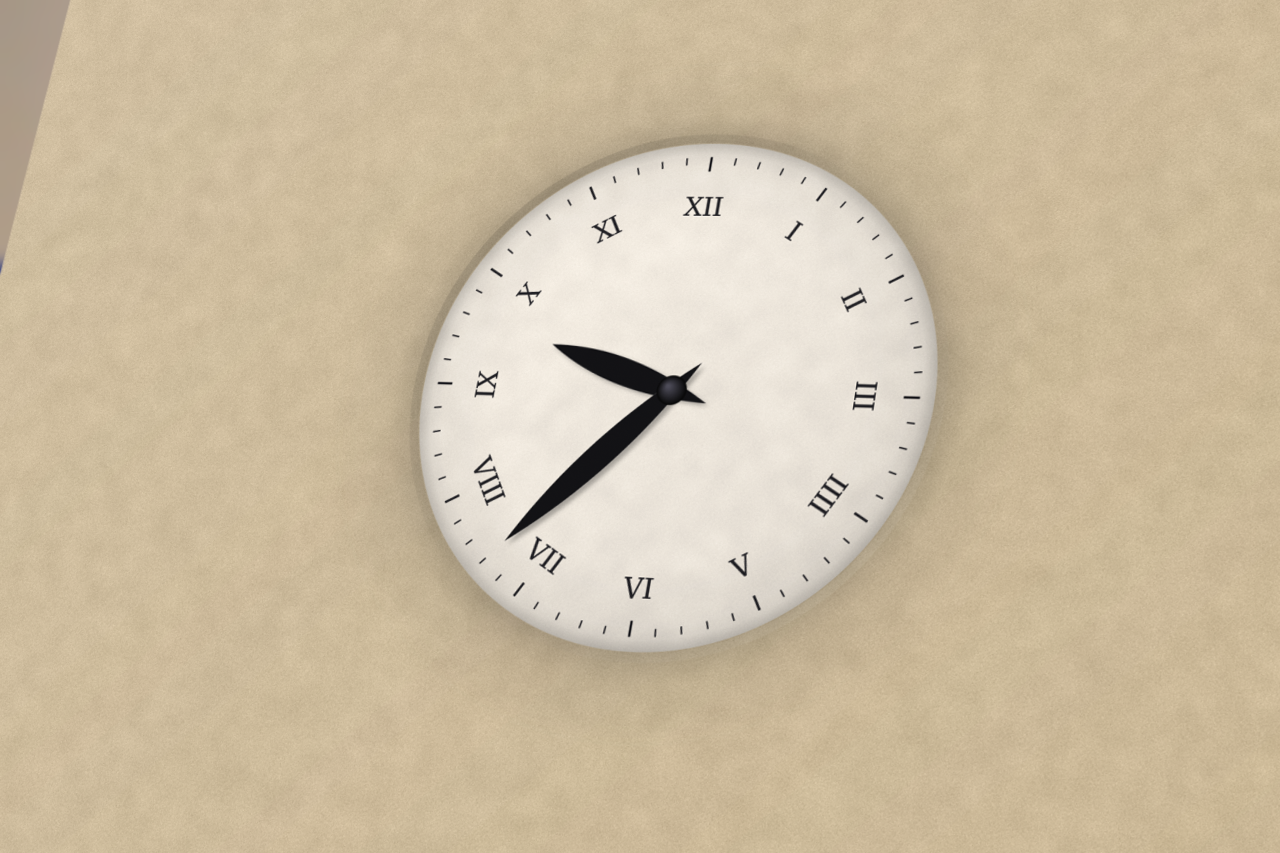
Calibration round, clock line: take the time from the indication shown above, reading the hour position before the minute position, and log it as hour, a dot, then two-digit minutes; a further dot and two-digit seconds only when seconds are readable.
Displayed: 9.37
